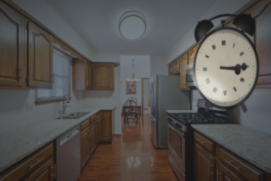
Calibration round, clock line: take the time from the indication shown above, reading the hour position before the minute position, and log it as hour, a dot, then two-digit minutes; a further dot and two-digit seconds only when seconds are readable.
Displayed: 3.15
